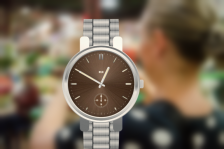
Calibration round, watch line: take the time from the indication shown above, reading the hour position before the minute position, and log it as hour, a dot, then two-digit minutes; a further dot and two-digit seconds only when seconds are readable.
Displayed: 12.50
